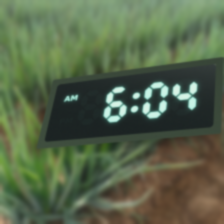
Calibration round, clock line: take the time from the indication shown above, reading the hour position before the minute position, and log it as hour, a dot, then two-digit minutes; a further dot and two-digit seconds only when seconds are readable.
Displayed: 6.04
